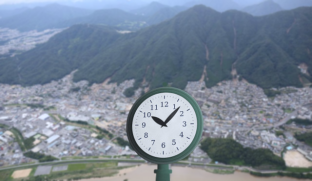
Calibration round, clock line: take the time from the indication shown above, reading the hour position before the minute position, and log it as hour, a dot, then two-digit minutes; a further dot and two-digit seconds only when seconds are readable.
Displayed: 10.07
